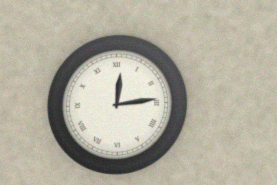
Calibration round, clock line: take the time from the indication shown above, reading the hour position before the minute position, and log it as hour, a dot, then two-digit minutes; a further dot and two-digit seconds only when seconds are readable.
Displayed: 12.14
